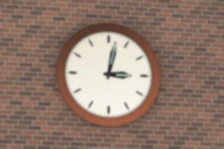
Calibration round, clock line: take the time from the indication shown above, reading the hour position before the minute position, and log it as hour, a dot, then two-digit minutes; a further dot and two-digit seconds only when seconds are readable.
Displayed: 3.02
